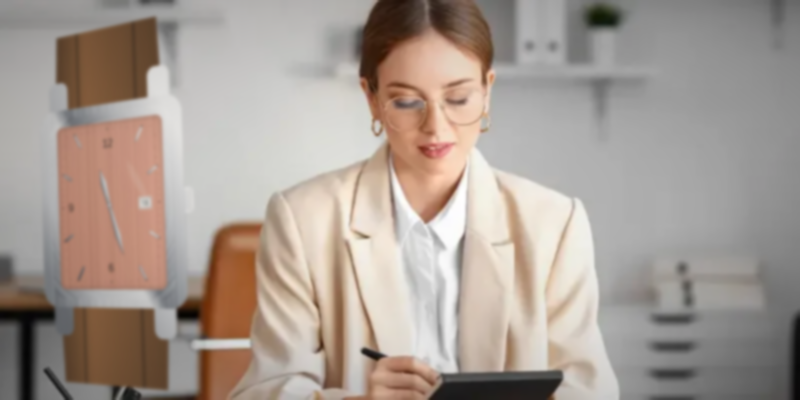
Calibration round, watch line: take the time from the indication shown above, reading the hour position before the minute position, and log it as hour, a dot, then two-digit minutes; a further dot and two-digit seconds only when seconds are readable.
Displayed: 11.27
